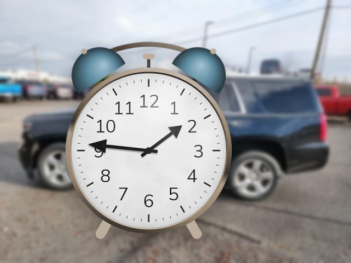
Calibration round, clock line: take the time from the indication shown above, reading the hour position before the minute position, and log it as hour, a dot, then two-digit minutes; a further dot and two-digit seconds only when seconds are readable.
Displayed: 1.46
